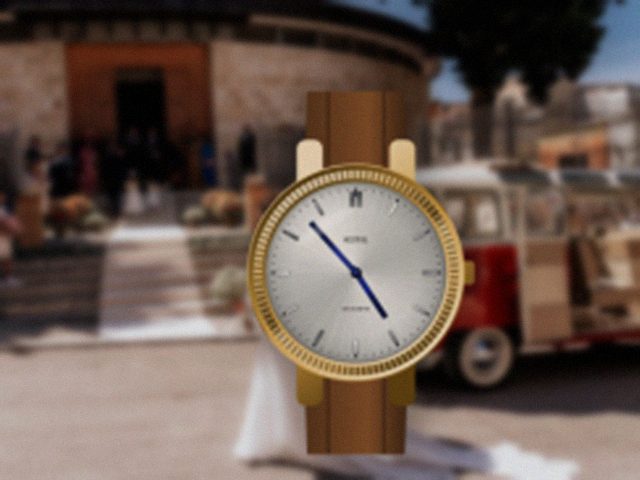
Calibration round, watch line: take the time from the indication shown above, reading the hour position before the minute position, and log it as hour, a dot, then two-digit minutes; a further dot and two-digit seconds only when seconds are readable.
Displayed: 4.53
